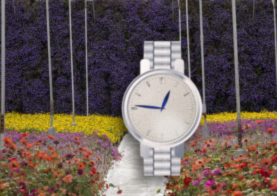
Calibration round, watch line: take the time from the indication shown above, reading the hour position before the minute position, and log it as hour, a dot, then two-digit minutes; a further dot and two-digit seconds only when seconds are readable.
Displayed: 12.46
